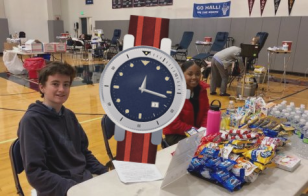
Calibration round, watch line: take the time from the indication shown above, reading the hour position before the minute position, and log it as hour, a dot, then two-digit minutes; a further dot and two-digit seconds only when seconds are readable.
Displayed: 12.17
